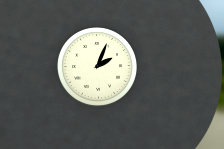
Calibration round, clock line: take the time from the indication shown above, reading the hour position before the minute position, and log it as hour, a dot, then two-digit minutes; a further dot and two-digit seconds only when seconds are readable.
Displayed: 2.04
